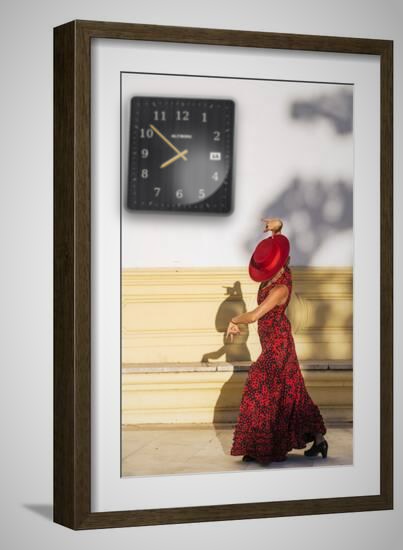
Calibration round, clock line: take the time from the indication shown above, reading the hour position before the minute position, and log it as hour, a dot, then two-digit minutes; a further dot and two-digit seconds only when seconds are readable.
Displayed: 7.52
